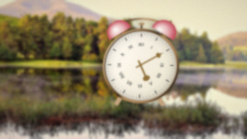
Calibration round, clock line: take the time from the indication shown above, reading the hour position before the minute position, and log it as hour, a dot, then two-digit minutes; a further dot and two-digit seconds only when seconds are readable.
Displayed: 5.10
